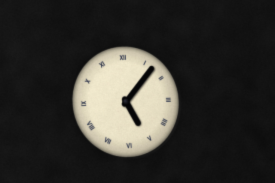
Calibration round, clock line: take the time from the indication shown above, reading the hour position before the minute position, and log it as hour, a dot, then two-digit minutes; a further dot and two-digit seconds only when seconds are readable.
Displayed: 5.07
